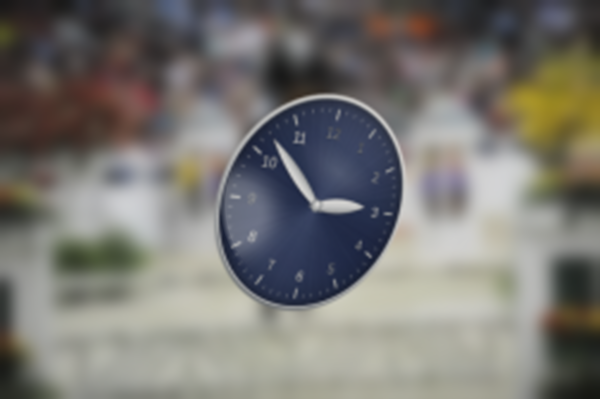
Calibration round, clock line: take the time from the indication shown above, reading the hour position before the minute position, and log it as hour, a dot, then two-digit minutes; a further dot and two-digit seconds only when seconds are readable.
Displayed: 2.52
